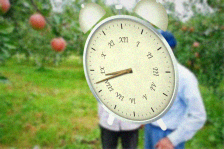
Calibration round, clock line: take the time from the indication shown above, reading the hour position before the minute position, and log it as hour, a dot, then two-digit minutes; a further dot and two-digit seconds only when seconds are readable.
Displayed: 8.42
